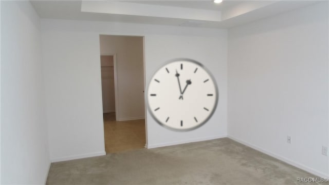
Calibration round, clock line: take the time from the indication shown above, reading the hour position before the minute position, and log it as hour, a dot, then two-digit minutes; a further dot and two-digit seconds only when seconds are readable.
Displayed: 12.58
